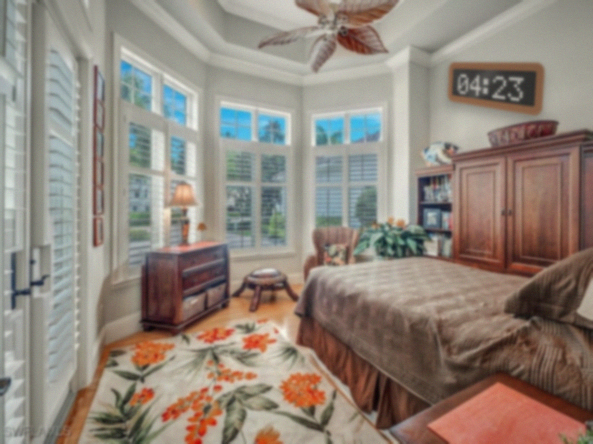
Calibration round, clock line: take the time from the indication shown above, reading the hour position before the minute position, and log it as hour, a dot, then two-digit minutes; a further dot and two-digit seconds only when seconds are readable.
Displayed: 4.23
